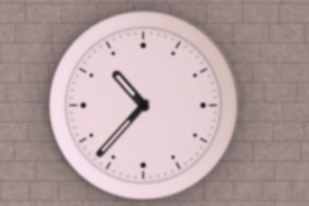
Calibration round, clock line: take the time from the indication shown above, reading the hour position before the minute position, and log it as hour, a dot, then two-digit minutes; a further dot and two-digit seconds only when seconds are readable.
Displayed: 10.37
